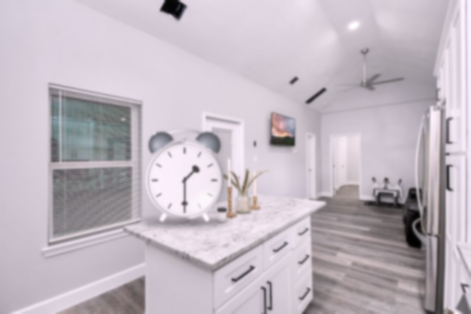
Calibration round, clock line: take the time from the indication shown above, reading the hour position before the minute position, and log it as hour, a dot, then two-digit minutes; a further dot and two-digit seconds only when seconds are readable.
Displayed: 1.30
